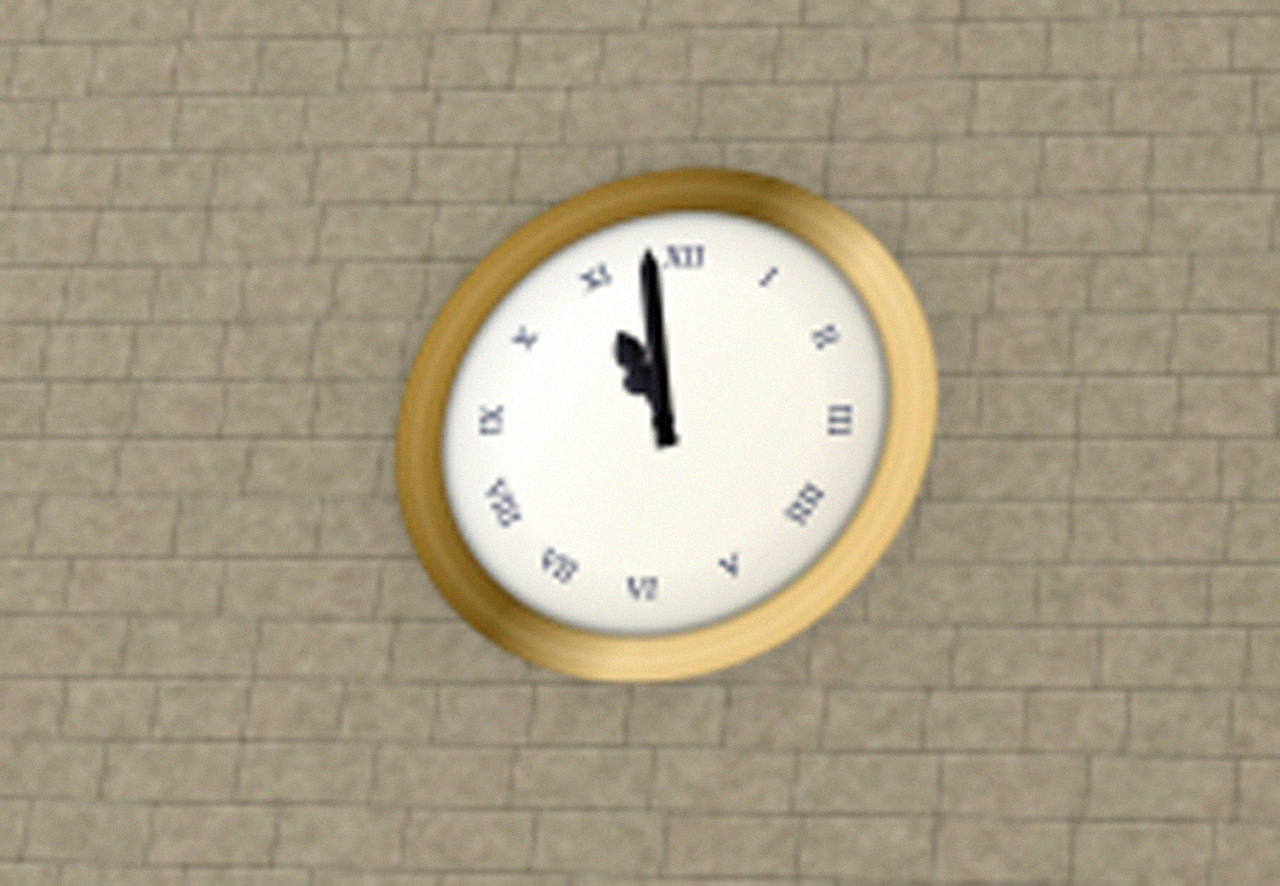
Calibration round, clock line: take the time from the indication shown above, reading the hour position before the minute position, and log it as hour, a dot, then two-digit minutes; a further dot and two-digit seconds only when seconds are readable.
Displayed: 10.58
